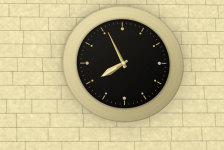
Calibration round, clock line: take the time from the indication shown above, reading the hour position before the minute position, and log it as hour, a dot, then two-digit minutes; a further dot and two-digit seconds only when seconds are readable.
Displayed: 7.56
